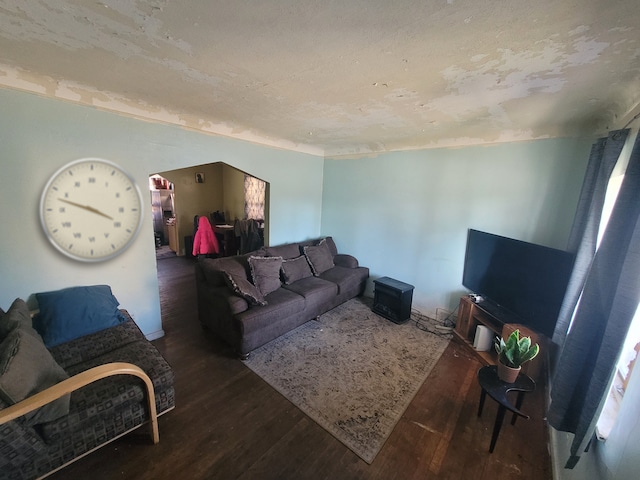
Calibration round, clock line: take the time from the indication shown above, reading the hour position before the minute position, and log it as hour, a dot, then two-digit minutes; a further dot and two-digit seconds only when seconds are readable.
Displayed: 3.48
